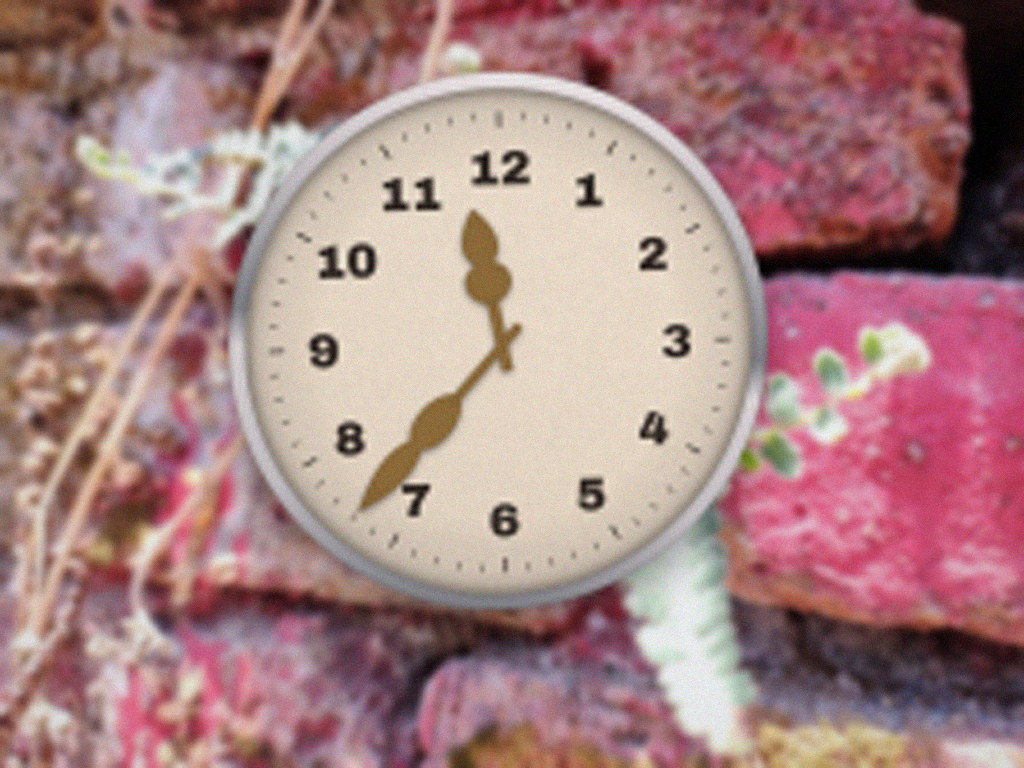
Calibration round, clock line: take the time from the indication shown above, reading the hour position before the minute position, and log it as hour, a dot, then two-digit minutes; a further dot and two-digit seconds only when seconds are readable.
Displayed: 11.37
